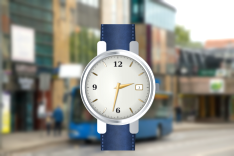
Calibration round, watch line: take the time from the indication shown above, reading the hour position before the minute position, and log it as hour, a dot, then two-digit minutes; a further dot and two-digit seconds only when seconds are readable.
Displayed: 2.32
